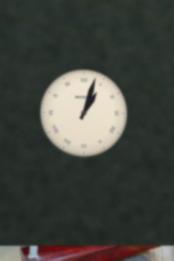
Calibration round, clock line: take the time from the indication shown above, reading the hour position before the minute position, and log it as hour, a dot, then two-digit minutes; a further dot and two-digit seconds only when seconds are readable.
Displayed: 1.03
